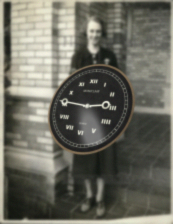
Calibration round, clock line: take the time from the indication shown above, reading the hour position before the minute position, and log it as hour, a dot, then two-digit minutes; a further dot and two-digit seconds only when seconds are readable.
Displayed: 2.46
